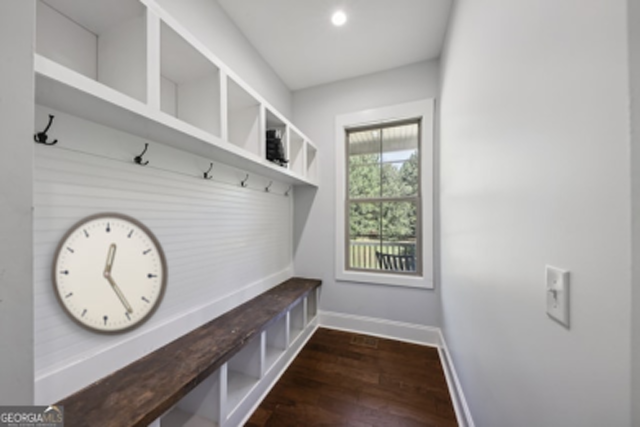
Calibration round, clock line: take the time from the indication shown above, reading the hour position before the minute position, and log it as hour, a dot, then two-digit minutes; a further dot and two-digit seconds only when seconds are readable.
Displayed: 12.24
